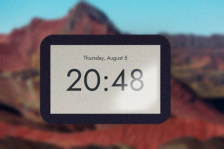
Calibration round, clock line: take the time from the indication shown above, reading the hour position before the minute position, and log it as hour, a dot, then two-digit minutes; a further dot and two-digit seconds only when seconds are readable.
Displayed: 20.48
